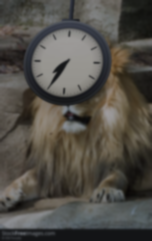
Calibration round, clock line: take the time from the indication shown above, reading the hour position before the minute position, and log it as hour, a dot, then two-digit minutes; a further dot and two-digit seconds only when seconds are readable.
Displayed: 7.35
